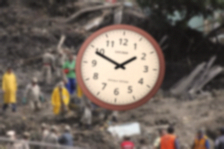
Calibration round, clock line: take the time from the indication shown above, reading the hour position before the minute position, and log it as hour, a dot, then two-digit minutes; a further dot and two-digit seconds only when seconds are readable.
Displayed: 1.49
